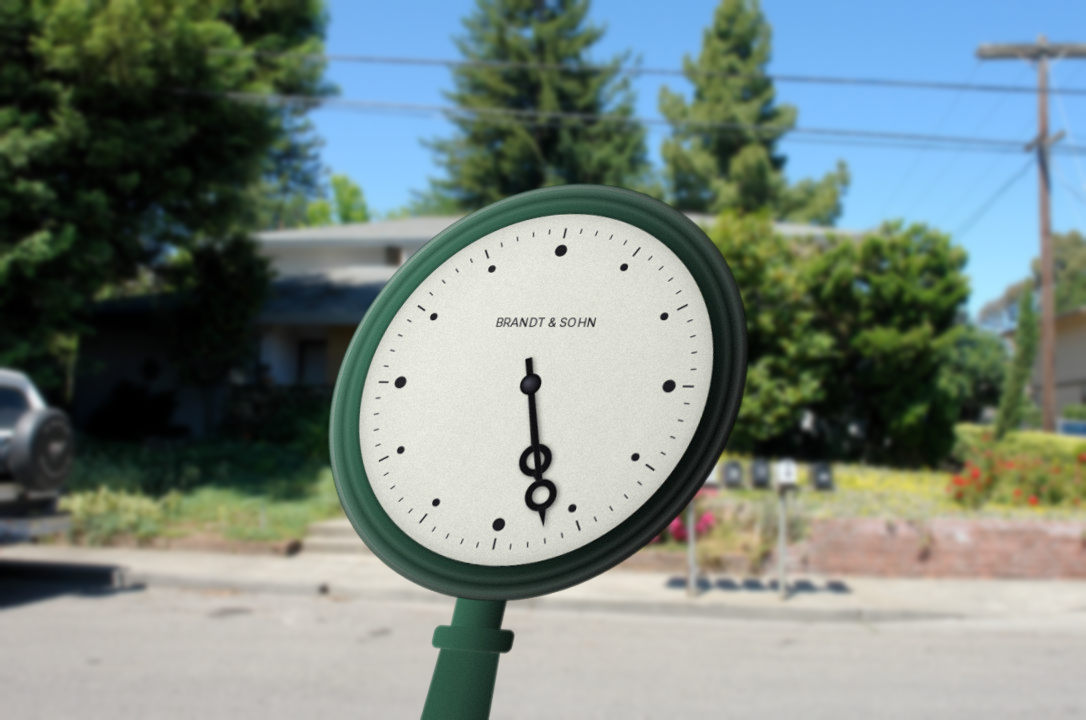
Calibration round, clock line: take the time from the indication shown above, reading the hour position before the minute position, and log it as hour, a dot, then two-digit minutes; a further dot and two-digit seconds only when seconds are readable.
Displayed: 5.27
